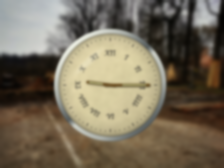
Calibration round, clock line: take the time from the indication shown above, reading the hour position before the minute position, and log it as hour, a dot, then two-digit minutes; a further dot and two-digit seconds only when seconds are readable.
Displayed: 9.15
